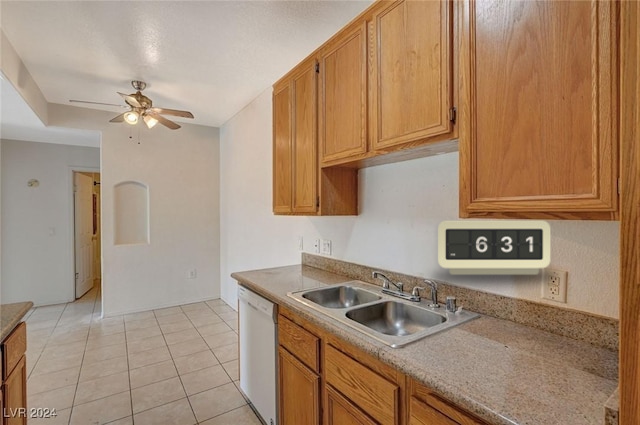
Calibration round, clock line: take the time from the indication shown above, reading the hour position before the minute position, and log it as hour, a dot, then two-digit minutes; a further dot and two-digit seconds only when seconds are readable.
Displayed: 6.31
